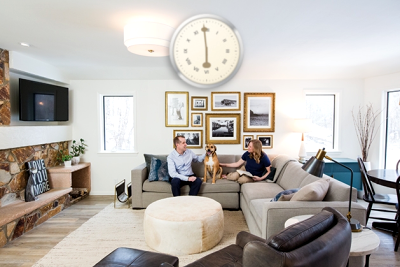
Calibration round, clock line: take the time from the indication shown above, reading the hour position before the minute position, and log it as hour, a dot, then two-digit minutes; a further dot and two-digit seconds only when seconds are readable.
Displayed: 5.59
